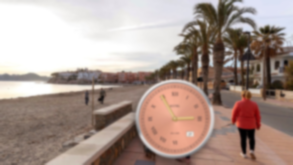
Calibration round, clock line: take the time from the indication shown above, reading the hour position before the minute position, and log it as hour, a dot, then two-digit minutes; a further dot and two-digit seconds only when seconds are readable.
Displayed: 2.55
